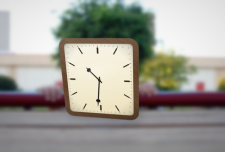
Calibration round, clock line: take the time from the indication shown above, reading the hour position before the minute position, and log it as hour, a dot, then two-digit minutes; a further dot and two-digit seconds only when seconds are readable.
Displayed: 10.31
